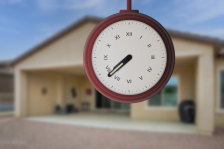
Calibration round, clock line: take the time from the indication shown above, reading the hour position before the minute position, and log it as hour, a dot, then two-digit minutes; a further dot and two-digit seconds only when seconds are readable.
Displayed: 7.38
